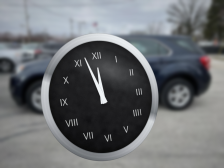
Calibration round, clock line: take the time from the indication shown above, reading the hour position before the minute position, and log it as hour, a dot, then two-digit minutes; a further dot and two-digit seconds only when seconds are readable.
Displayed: 11.57
